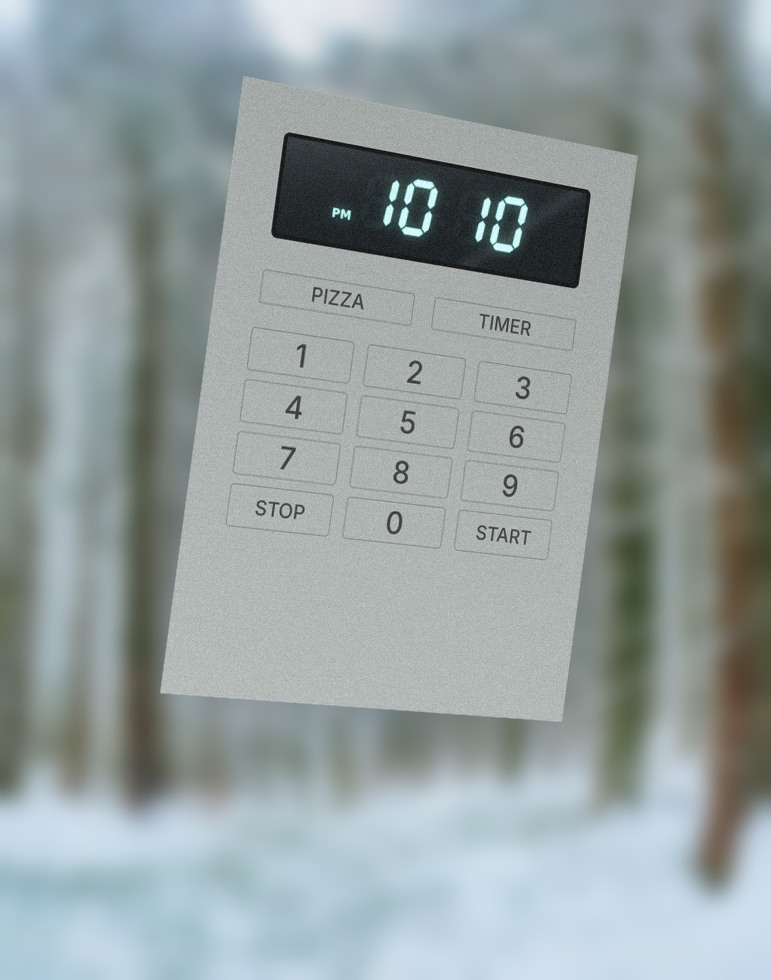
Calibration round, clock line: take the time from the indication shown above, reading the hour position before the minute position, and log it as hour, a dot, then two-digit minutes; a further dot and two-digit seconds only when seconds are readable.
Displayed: 10.10
